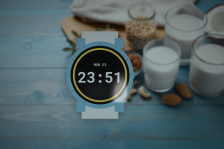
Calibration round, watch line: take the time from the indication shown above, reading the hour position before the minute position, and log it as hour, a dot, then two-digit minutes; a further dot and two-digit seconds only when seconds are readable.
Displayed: 23.51
